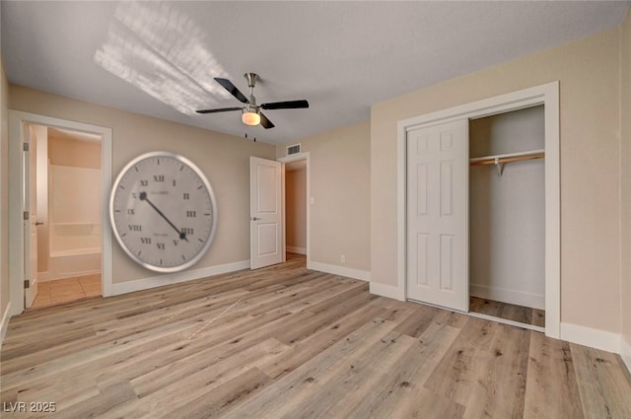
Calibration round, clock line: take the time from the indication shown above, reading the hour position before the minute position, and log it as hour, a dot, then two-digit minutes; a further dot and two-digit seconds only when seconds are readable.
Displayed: 10.22
